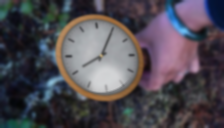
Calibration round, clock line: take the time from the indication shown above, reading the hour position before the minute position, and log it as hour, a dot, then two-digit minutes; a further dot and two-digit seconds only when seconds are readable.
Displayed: 8.05
